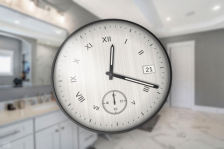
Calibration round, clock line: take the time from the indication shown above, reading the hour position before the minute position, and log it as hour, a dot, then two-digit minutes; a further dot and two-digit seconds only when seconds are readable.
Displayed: 12.19
